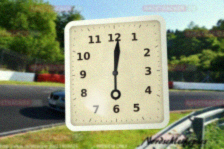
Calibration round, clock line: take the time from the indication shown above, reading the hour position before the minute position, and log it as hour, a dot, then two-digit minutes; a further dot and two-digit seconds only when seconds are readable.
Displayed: 6.01
